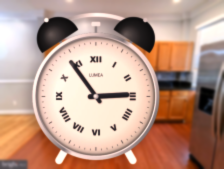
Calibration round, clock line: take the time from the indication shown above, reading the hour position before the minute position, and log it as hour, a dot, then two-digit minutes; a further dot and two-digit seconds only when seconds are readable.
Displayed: 2.54
